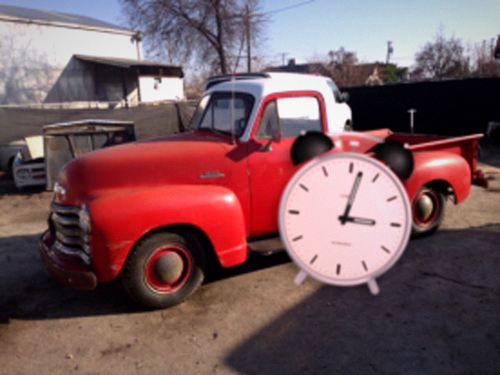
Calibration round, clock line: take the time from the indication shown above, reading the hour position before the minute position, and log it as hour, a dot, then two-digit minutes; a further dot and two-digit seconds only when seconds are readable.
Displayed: 3.02
